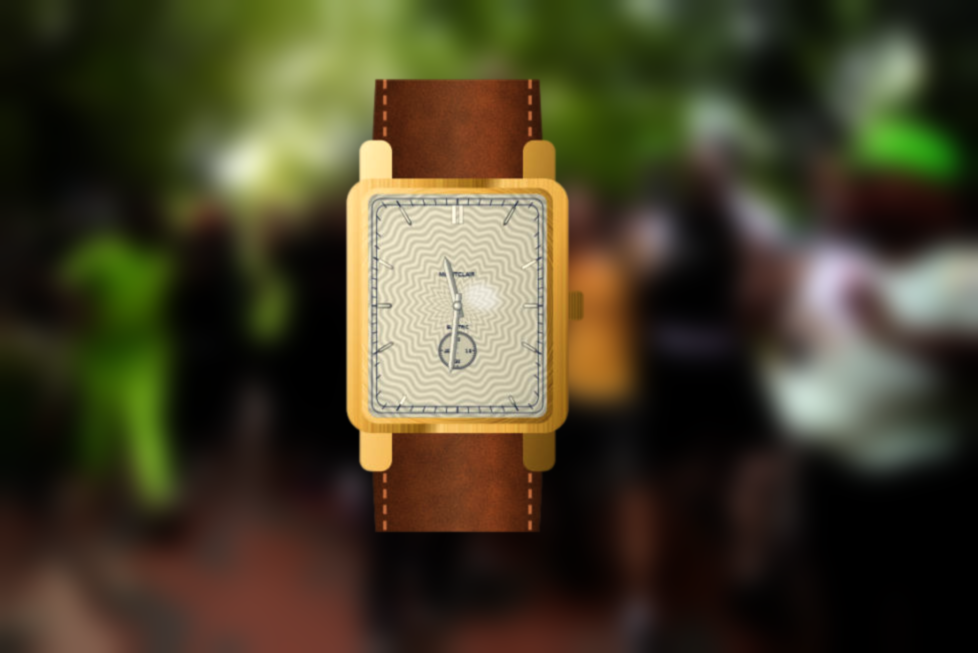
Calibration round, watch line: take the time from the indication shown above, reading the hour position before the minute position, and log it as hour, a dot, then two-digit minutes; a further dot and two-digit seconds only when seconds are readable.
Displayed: 11.31
